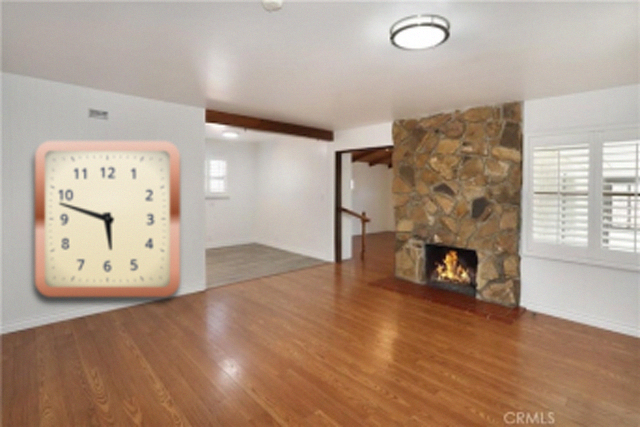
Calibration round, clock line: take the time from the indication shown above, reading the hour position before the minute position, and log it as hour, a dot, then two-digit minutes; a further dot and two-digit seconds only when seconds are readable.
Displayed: 5.48
